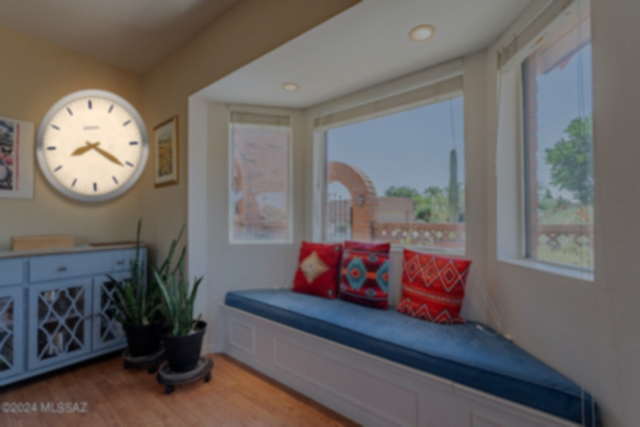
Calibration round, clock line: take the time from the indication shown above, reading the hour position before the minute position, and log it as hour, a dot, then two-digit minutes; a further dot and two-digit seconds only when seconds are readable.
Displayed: 8.21
